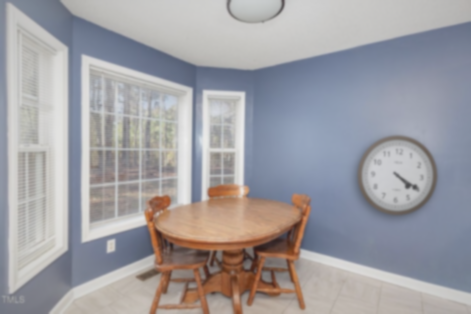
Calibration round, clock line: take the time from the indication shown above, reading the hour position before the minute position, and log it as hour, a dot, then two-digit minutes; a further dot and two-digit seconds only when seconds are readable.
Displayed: 4.20
